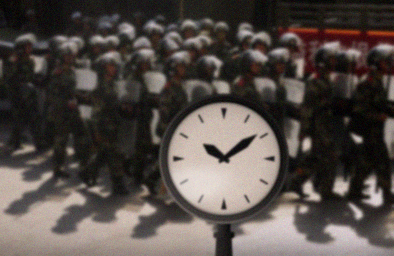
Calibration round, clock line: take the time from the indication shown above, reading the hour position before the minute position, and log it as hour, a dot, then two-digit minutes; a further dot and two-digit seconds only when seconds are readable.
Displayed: 10.09
